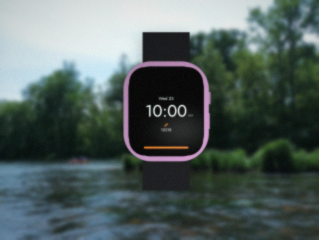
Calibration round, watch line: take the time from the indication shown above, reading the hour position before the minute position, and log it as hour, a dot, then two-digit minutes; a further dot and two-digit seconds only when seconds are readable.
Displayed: 10.00
